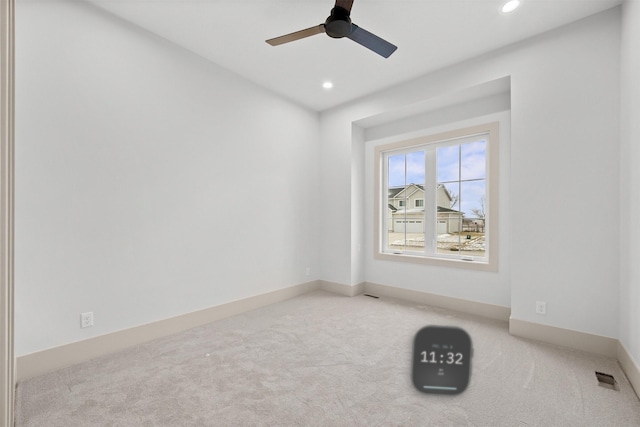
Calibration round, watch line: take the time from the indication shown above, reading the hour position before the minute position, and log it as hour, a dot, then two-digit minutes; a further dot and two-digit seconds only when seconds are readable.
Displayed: 11.32
